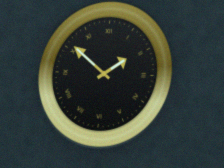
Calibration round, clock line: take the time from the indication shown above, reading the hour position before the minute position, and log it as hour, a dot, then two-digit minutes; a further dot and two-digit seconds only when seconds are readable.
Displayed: 1.51
